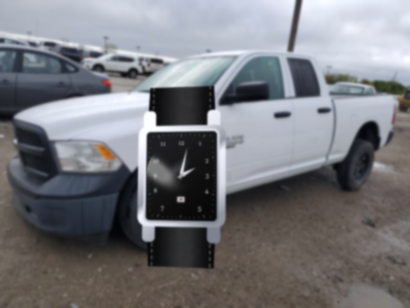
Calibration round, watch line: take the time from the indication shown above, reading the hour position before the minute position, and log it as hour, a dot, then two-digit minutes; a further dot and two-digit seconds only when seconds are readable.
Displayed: 2.02
